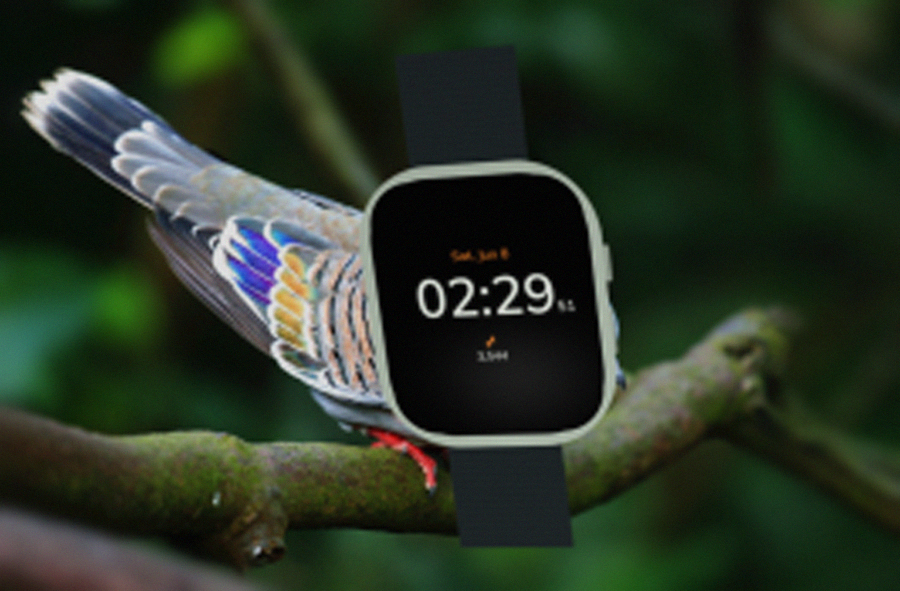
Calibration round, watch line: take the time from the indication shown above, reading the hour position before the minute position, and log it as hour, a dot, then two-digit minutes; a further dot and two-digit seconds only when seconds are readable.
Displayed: 2.29
